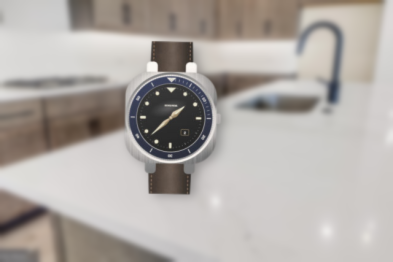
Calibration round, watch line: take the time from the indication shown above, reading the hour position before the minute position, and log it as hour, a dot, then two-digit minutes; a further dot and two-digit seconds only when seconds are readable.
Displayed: 1.38
